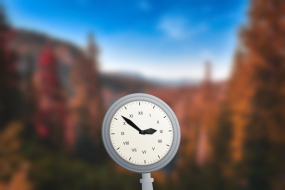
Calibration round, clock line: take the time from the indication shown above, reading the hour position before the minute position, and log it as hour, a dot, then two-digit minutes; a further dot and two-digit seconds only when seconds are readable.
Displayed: 2.52
